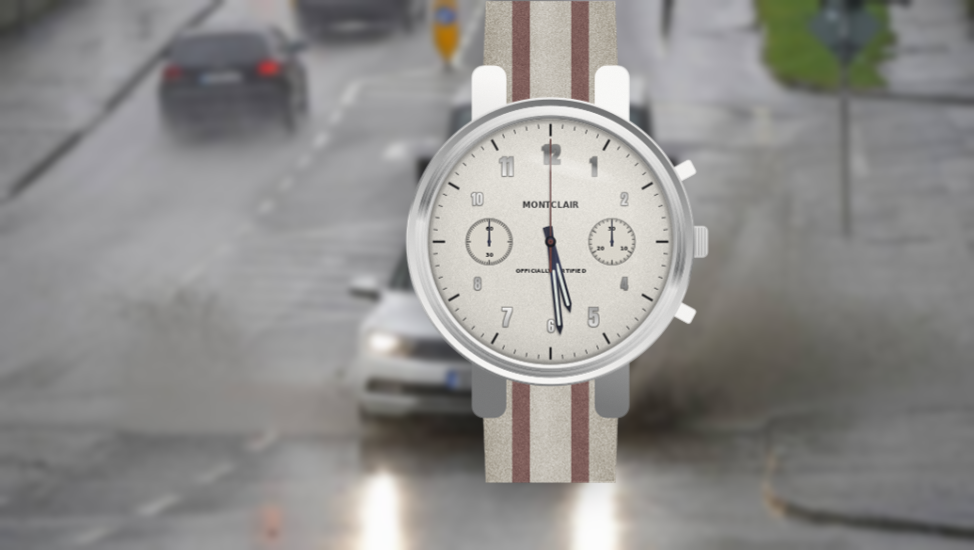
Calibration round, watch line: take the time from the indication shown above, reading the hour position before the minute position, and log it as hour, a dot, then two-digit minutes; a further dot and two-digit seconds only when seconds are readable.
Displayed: 5.29
